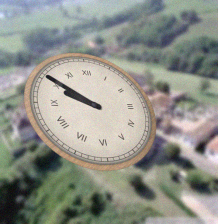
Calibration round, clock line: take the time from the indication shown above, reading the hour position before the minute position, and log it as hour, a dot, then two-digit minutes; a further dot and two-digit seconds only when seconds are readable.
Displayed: 9.51
